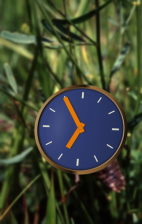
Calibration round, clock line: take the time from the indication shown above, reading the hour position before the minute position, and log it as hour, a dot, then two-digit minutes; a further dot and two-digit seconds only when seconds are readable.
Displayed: 6.55
